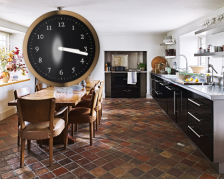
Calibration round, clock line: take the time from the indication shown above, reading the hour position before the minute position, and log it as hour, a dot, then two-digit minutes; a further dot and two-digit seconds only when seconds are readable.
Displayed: 3.17
